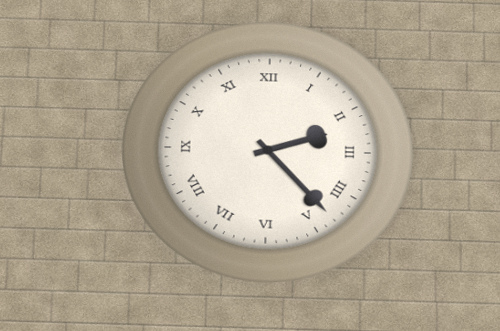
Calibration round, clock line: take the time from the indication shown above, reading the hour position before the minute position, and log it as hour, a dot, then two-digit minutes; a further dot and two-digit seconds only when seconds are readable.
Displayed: 2.23
